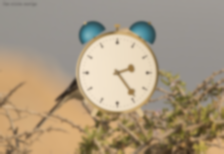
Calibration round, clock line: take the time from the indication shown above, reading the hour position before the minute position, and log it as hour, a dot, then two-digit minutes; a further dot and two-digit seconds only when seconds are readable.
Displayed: 2.24
